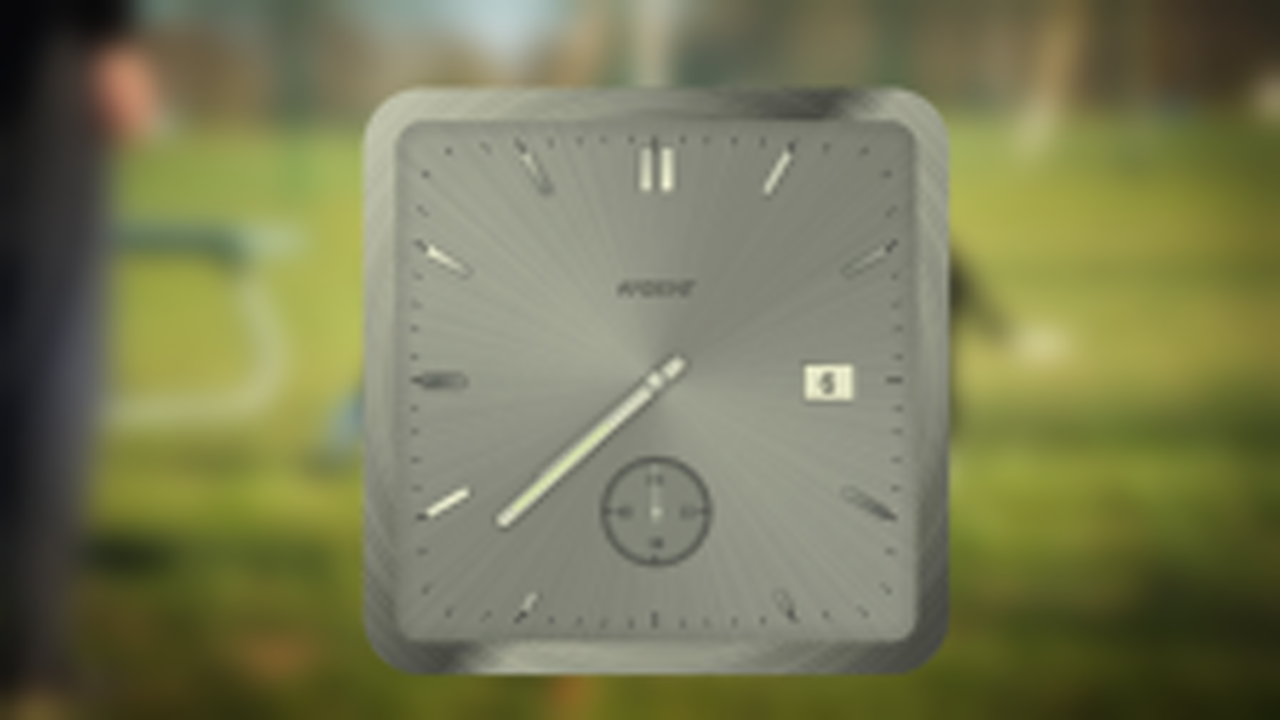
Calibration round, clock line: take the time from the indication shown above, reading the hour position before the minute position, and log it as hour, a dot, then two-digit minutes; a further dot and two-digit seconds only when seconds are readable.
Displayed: 7.38
